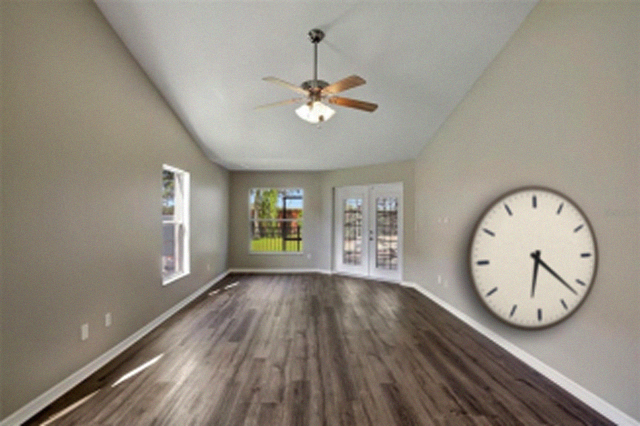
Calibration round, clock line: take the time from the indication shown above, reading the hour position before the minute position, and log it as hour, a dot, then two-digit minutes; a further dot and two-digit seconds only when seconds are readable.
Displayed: 6.22
